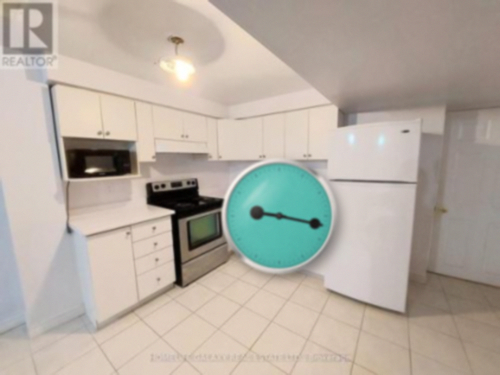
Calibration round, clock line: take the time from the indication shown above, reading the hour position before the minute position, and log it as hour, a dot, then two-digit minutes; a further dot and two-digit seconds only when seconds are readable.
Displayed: 9.17
